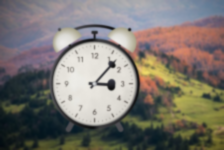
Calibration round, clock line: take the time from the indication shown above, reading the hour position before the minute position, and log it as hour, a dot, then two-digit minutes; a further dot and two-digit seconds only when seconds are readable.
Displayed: 3.07
